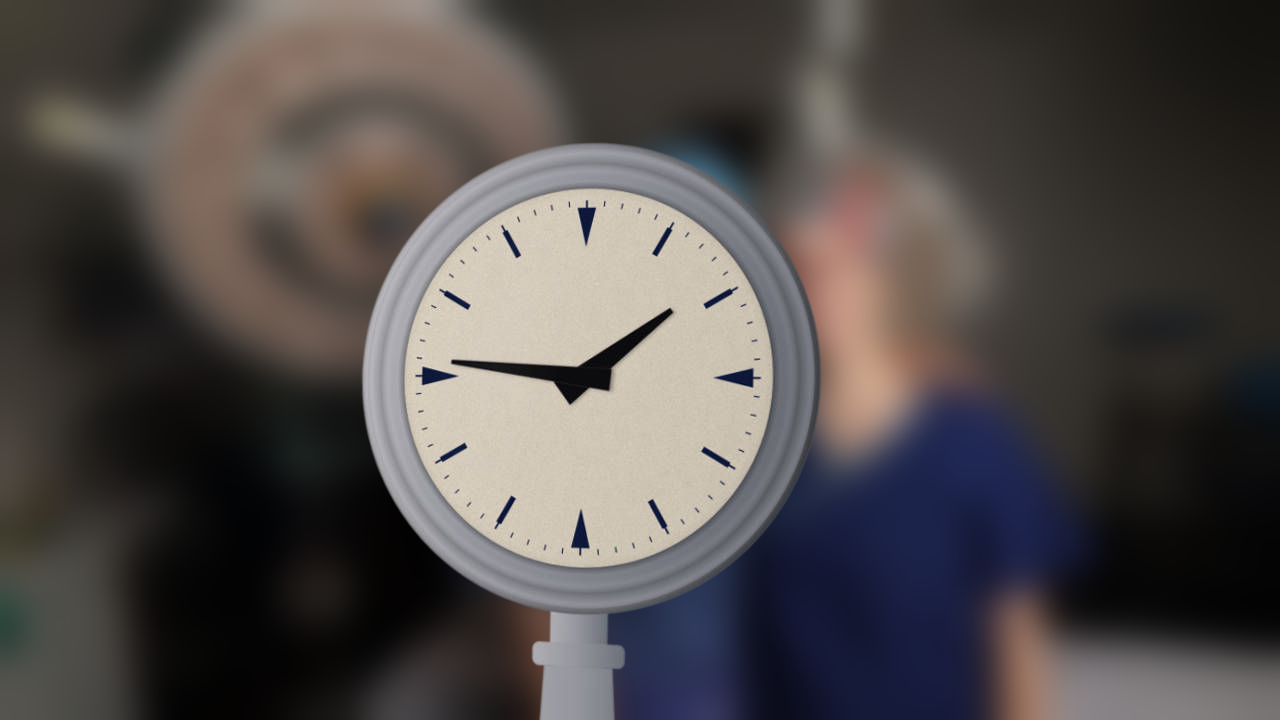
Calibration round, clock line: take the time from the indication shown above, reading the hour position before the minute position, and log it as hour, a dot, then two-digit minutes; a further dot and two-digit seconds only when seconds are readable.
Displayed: 1.46
